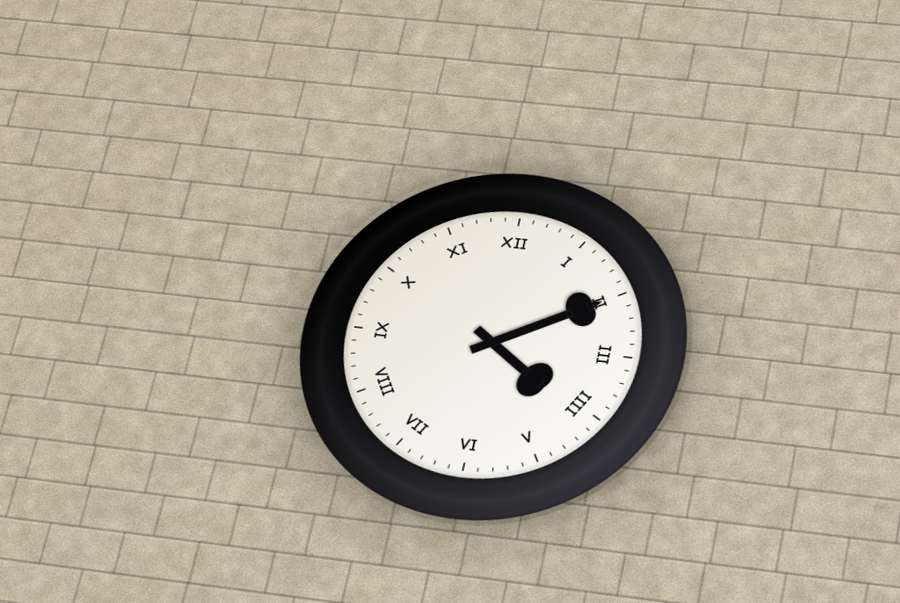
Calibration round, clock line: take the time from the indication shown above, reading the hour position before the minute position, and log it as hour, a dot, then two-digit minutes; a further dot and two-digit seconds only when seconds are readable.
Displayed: 4.10
